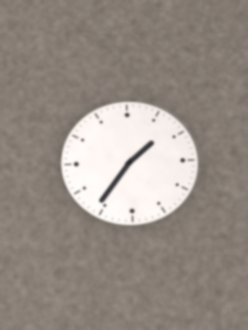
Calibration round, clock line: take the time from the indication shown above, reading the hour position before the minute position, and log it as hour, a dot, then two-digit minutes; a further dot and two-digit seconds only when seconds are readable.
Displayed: 1.36
